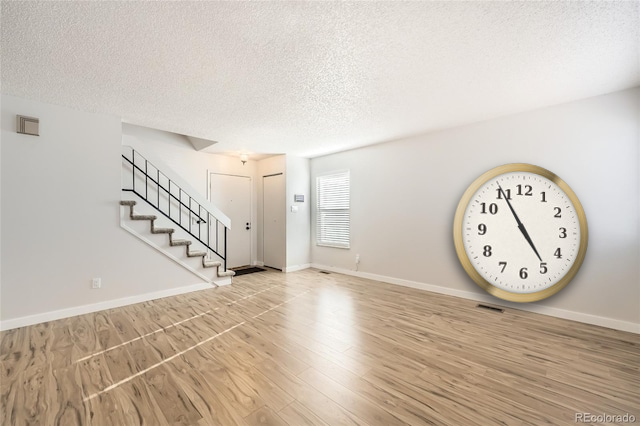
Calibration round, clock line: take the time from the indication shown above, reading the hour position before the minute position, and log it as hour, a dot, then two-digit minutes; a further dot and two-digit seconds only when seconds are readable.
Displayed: 4.55
